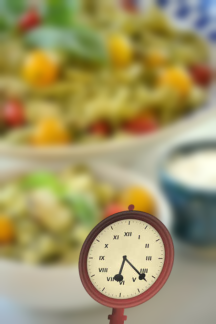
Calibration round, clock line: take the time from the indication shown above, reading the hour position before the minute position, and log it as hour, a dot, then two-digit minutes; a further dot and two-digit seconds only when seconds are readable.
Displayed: 6.22
